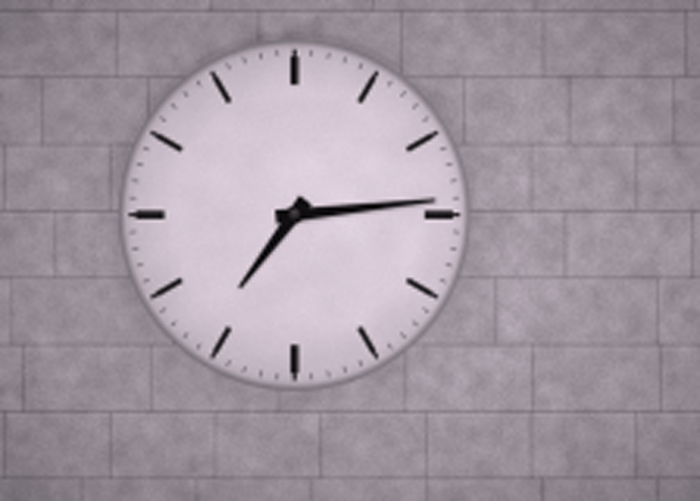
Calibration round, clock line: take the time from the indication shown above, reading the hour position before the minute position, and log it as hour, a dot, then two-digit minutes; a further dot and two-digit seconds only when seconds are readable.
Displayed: 7.14
